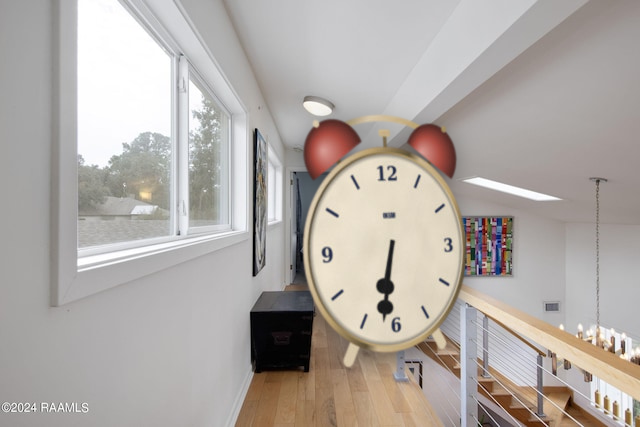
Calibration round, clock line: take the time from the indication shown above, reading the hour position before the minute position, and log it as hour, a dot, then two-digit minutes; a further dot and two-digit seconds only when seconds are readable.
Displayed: 6.32
